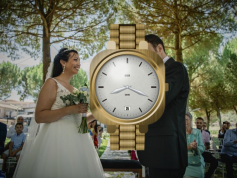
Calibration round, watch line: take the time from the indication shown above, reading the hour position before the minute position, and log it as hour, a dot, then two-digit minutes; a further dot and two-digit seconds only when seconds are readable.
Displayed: 8.19
